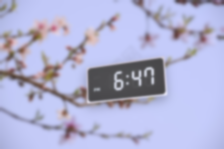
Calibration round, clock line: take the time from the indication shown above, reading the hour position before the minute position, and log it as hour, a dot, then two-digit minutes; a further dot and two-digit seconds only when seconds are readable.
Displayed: 6.47
